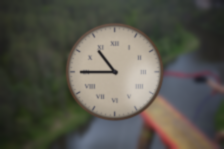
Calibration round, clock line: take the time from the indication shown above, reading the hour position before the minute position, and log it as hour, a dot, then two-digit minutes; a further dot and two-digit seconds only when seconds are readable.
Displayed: 10.45
